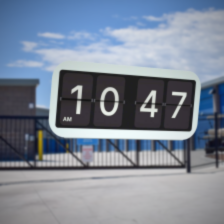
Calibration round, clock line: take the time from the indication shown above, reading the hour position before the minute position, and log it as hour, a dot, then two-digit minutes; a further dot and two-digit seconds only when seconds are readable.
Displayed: 10.47
